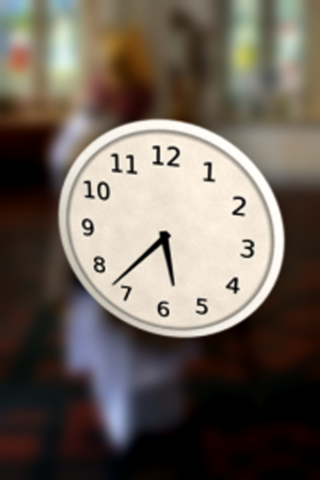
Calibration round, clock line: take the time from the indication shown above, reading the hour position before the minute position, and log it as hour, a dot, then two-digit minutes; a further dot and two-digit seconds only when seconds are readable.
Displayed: 5.37
